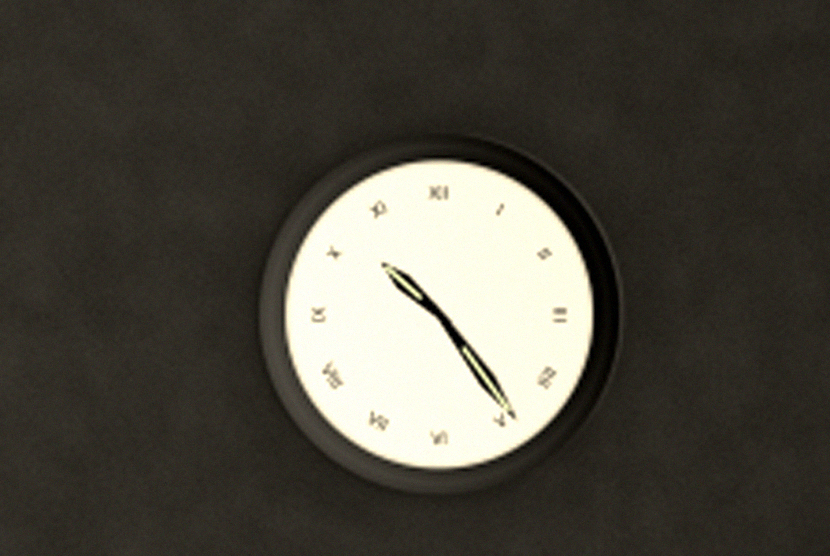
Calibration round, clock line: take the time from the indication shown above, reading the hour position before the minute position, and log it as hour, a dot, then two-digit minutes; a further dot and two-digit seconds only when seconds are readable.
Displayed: 10.24
